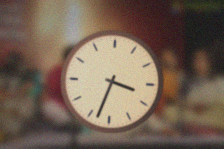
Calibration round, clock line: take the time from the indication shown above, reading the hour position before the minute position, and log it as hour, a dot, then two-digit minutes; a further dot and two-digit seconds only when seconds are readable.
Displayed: 3.33
